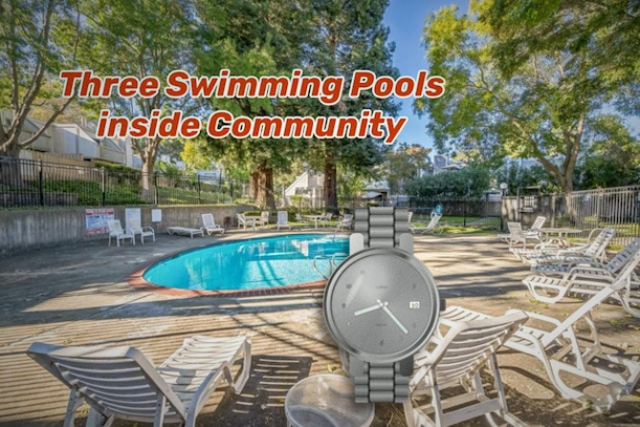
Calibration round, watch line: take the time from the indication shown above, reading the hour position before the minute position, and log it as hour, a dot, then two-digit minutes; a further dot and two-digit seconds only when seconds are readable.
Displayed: 8.23
